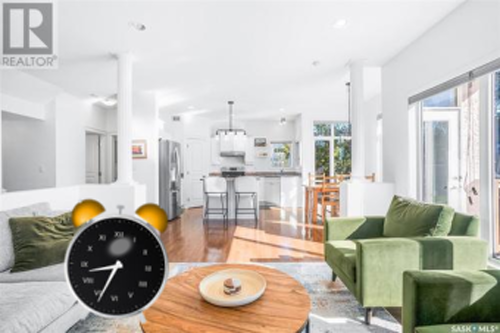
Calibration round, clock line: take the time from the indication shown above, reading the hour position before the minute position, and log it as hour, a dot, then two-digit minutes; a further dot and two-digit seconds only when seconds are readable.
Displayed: 8.34
